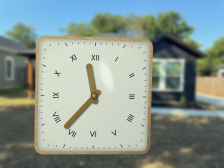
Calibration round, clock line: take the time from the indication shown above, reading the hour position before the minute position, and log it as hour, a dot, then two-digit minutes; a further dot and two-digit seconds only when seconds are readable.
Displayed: 11.37
